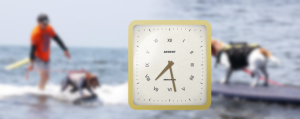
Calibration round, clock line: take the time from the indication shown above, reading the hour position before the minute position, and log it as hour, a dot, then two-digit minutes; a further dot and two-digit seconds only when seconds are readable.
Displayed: 7.28
